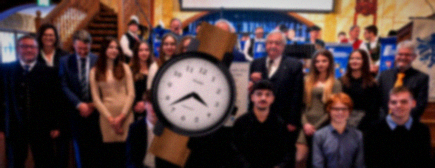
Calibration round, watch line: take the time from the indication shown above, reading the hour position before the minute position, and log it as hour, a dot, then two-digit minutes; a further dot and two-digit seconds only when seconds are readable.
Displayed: 3.37
